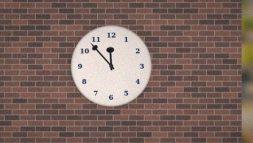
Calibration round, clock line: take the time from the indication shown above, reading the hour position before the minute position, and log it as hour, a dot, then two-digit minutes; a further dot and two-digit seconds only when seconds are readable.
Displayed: 11.53
